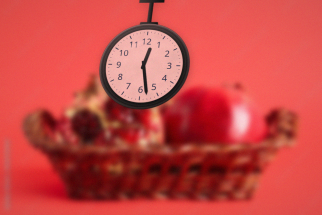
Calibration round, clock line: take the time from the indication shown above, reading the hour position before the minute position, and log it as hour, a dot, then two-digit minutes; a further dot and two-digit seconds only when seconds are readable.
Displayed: 12.28
